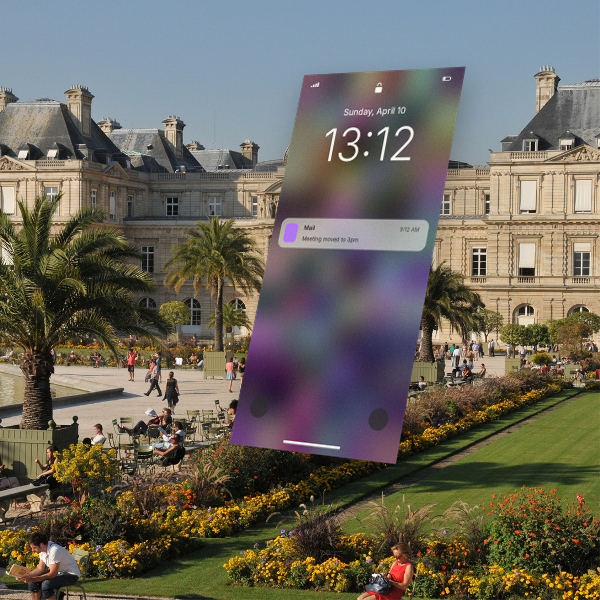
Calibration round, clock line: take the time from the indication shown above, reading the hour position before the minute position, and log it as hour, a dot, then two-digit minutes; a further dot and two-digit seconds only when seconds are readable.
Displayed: 13.12
